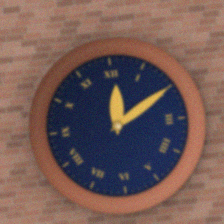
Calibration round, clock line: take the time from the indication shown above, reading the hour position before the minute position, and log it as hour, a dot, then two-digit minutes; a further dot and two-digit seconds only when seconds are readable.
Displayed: 12.10
